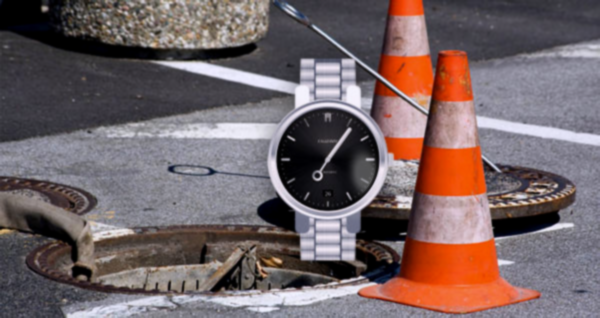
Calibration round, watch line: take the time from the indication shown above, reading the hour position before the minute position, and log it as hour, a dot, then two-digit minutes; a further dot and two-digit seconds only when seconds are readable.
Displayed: 7.06
